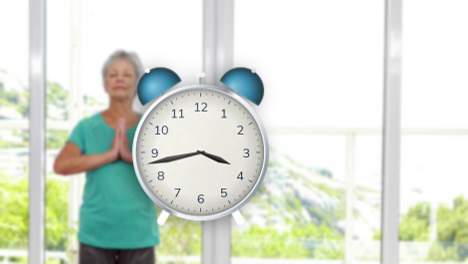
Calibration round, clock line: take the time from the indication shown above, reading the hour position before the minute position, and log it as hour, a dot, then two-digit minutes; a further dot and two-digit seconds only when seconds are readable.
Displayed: 3.43
